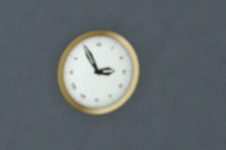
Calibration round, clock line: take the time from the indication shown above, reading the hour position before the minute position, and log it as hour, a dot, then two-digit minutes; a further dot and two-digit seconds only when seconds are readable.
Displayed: 2.55
